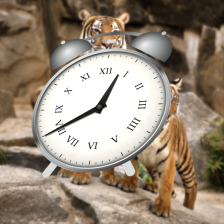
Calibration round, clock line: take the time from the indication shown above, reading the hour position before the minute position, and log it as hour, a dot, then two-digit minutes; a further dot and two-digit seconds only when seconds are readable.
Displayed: 12.40
